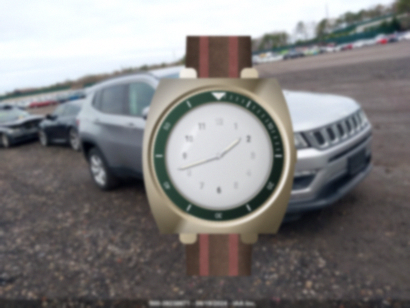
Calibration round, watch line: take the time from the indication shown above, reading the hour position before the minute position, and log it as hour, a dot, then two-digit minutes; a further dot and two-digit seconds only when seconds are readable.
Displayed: 1.42
